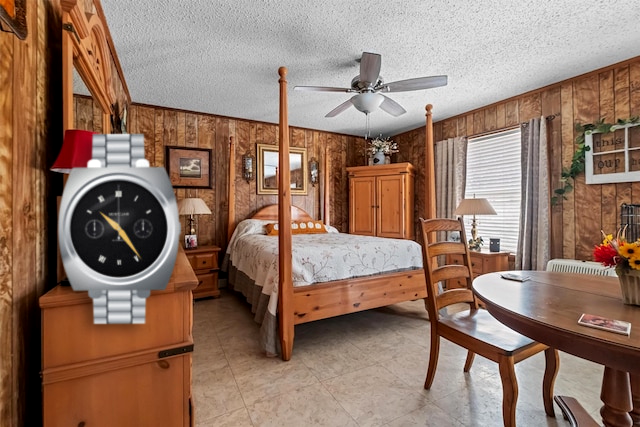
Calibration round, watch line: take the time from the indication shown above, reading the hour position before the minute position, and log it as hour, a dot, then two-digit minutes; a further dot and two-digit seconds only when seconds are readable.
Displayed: 10.24
